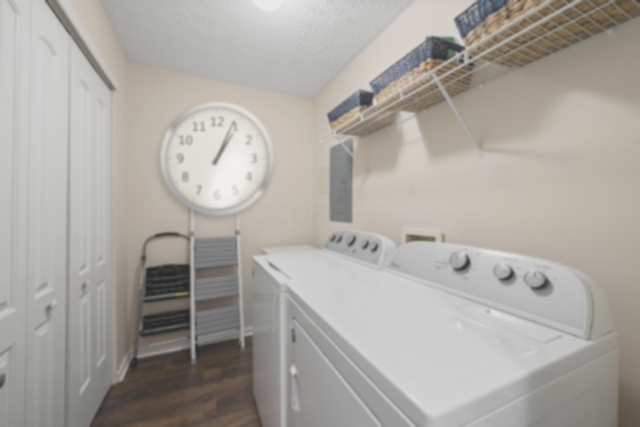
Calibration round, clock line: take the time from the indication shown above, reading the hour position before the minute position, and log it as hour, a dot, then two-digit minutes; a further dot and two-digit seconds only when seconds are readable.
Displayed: 1.04
